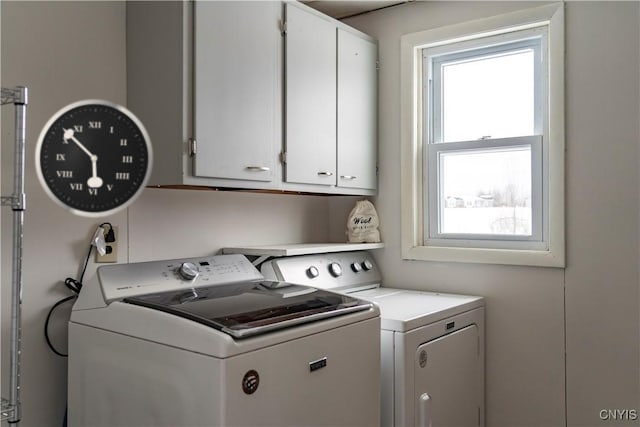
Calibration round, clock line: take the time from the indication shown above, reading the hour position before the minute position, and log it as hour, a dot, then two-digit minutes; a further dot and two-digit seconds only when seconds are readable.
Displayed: 5.52
